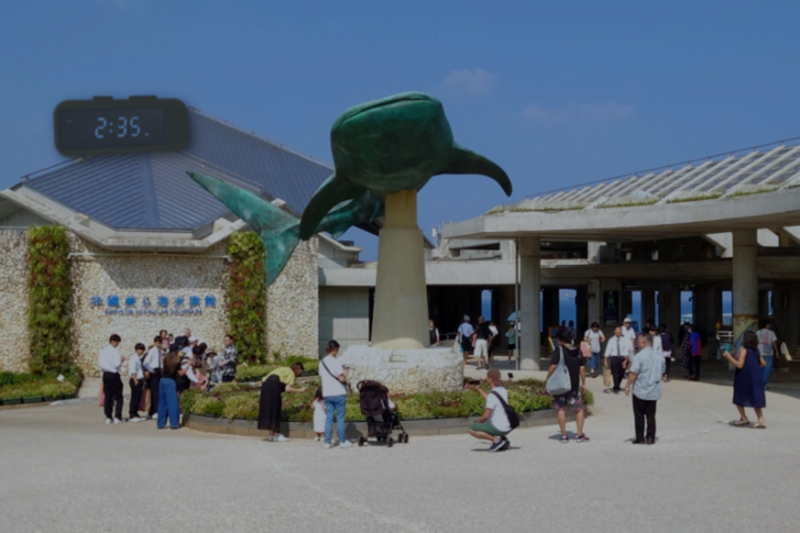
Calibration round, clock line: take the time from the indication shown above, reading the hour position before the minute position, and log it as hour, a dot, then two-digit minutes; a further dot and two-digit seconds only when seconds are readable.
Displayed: 2.35
